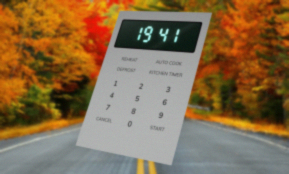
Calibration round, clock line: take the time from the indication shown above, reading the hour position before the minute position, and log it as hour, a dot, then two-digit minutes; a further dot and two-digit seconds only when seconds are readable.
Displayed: 19.41
